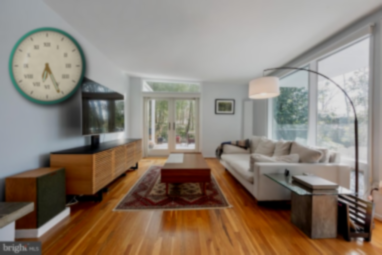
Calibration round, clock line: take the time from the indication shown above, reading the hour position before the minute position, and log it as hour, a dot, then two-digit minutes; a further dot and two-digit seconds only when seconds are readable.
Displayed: 6.26
